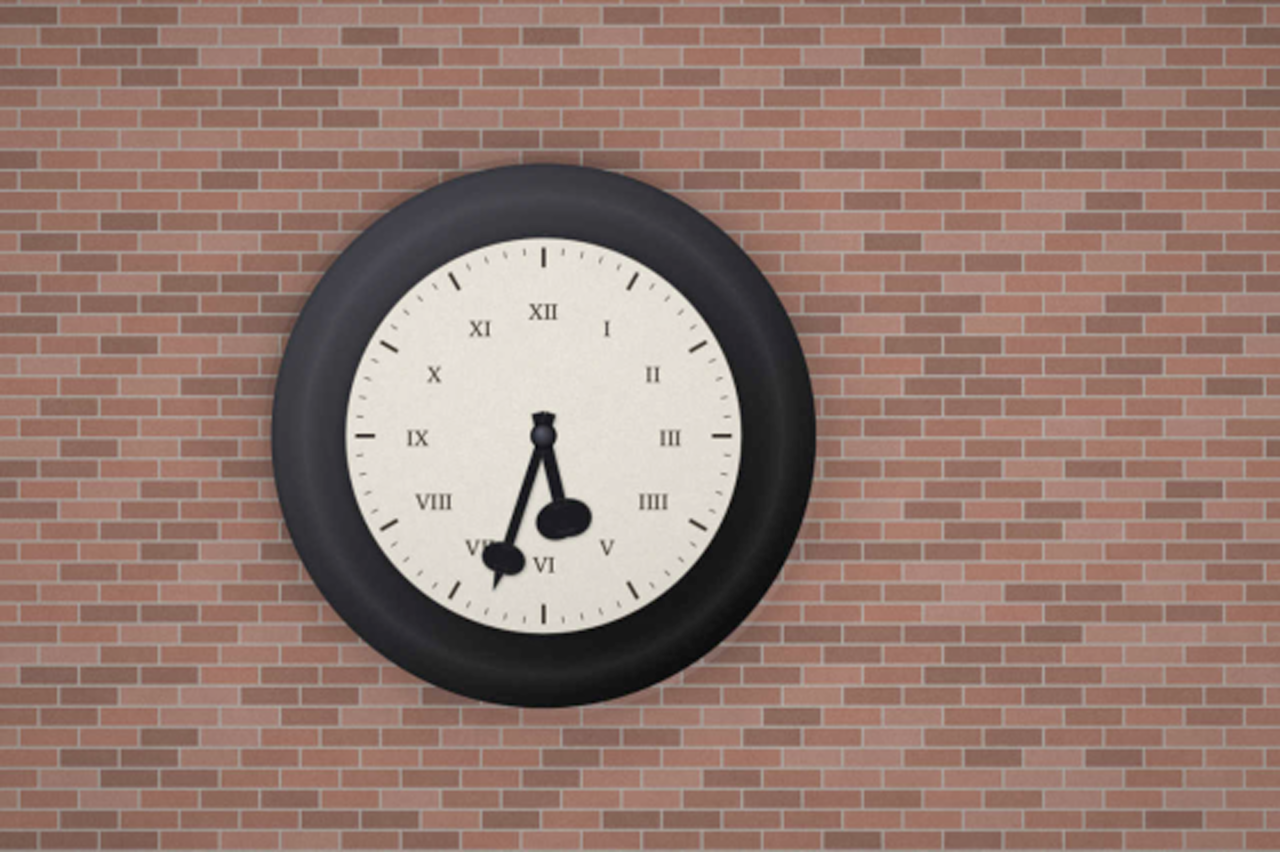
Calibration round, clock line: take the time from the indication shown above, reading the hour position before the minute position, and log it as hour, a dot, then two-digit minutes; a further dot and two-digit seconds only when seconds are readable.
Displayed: 5.33
